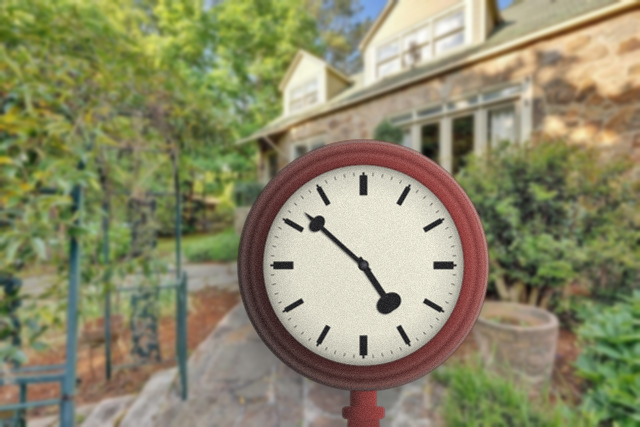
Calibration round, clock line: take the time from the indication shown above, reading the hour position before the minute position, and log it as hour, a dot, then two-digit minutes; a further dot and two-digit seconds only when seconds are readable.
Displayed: 4.52
